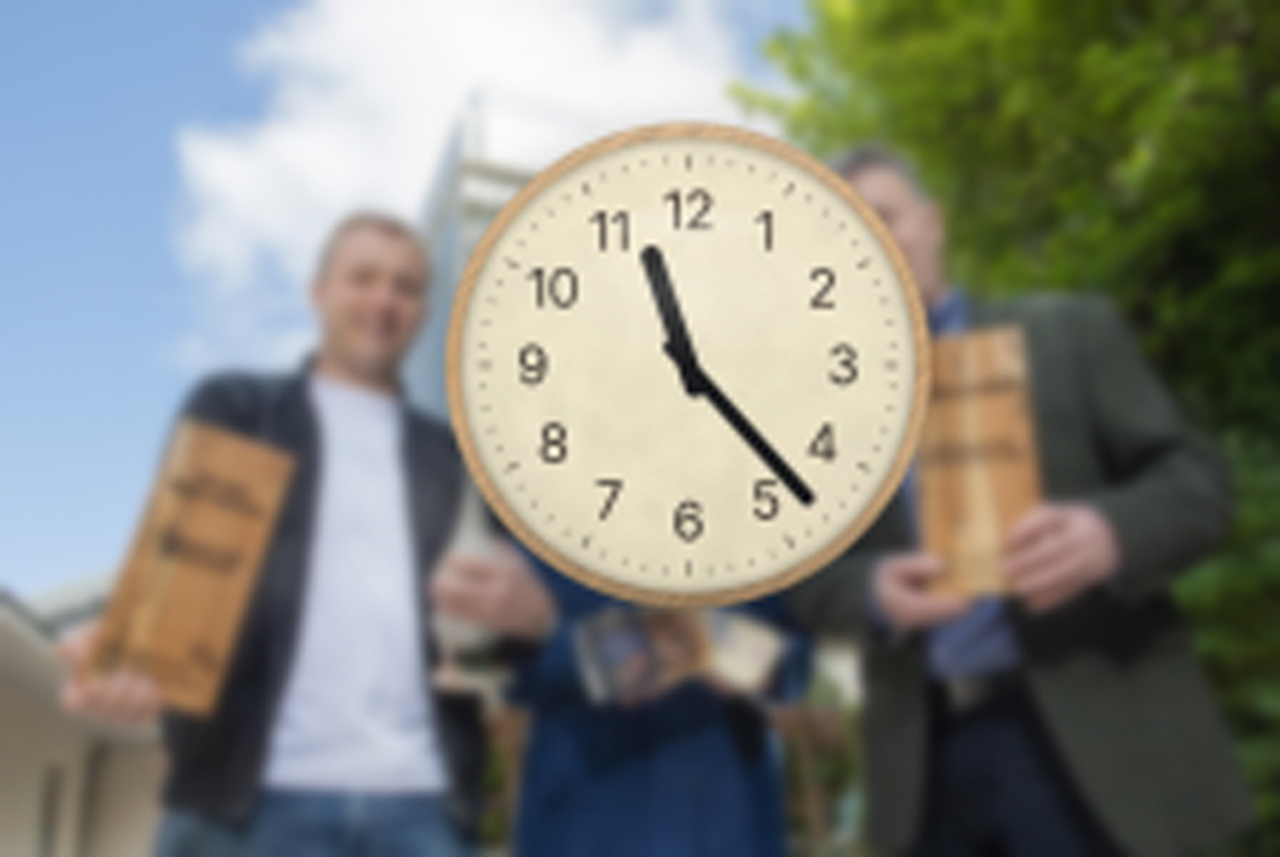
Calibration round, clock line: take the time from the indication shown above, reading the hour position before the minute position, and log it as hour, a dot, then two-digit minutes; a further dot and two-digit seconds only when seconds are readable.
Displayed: 11.23
